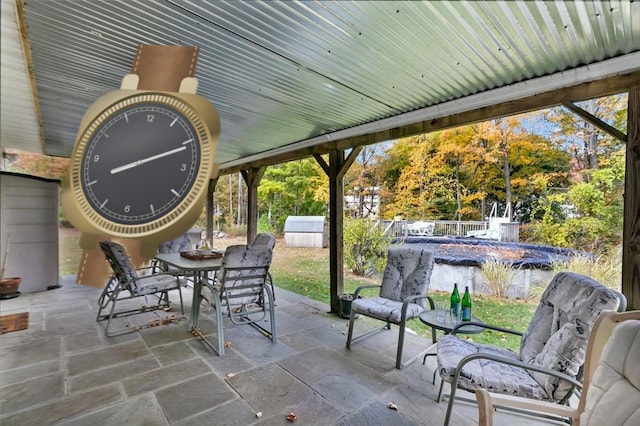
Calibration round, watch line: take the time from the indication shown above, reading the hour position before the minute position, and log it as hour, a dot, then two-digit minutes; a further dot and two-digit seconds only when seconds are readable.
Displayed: 8.11
